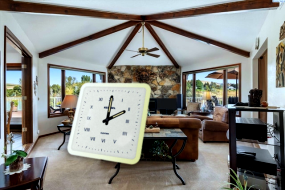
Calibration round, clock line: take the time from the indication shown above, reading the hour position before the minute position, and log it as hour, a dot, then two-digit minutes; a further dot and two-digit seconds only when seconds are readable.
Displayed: 2.00
